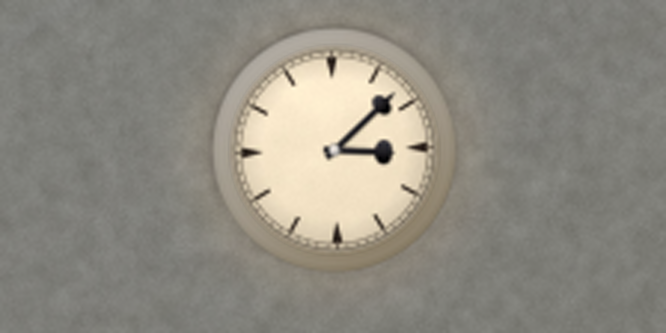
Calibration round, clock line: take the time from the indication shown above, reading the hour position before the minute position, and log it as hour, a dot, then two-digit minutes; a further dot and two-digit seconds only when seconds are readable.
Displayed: 3.08
